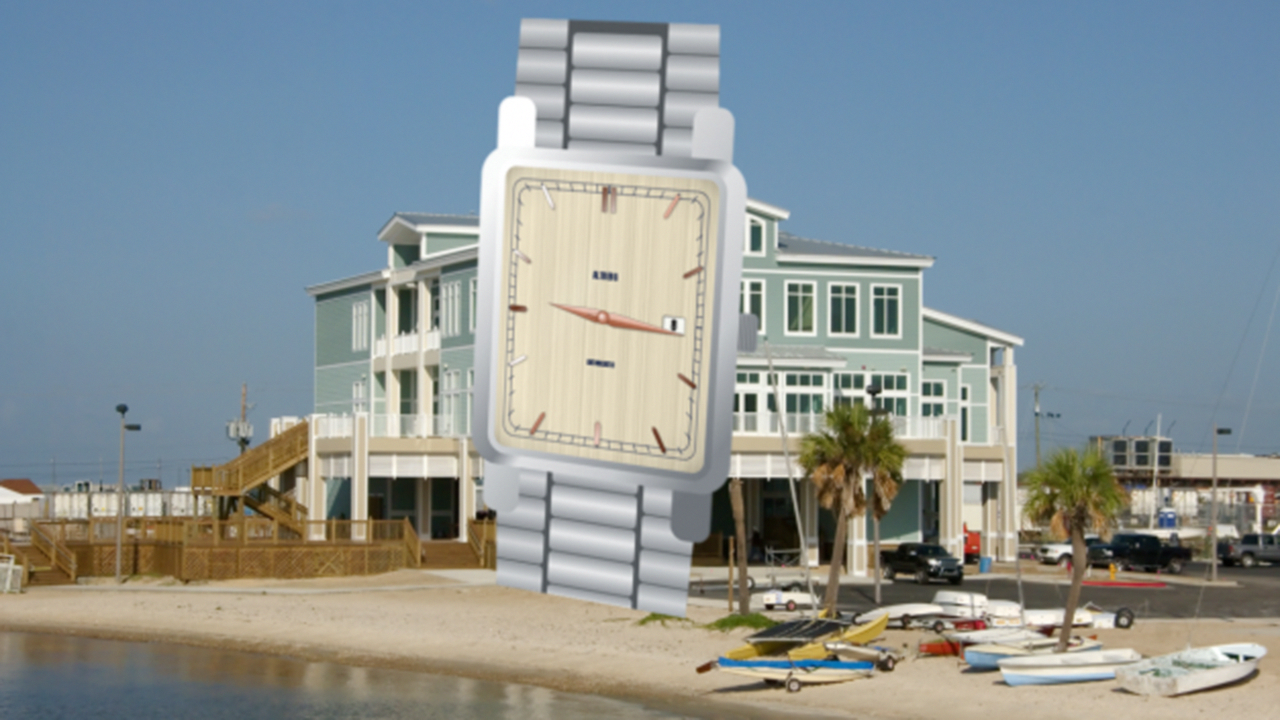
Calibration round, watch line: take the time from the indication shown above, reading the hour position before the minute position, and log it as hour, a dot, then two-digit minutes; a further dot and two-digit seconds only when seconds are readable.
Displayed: 9.16
